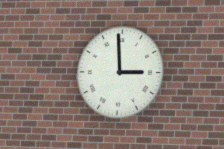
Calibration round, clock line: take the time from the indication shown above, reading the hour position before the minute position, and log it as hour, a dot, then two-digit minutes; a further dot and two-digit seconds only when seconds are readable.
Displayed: 2.59
